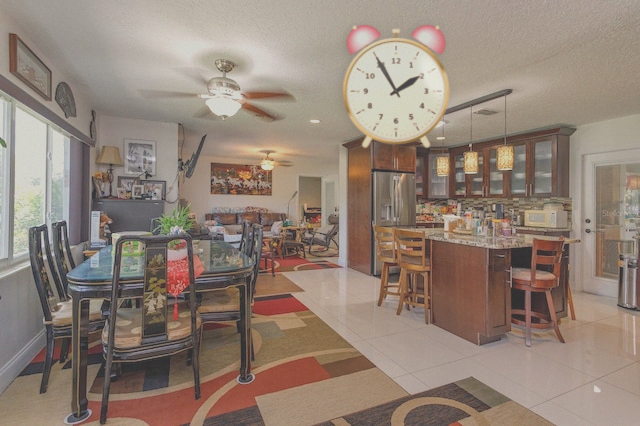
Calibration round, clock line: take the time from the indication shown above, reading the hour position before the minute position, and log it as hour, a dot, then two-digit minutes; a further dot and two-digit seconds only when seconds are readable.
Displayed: 1.55
